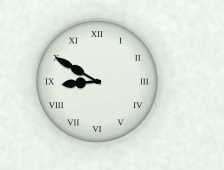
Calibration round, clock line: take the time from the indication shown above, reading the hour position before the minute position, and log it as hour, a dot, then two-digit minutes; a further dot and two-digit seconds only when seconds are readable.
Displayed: 8.50
